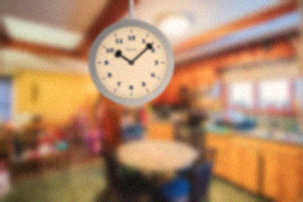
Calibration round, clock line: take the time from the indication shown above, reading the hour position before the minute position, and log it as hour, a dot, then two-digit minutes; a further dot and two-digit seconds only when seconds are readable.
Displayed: 10.08
